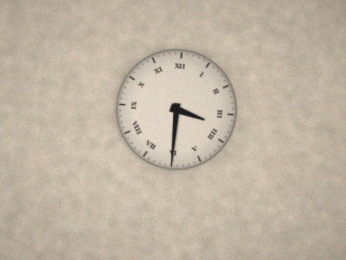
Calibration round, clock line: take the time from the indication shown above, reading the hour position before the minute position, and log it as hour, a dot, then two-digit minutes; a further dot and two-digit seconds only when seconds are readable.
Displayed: 3.30
